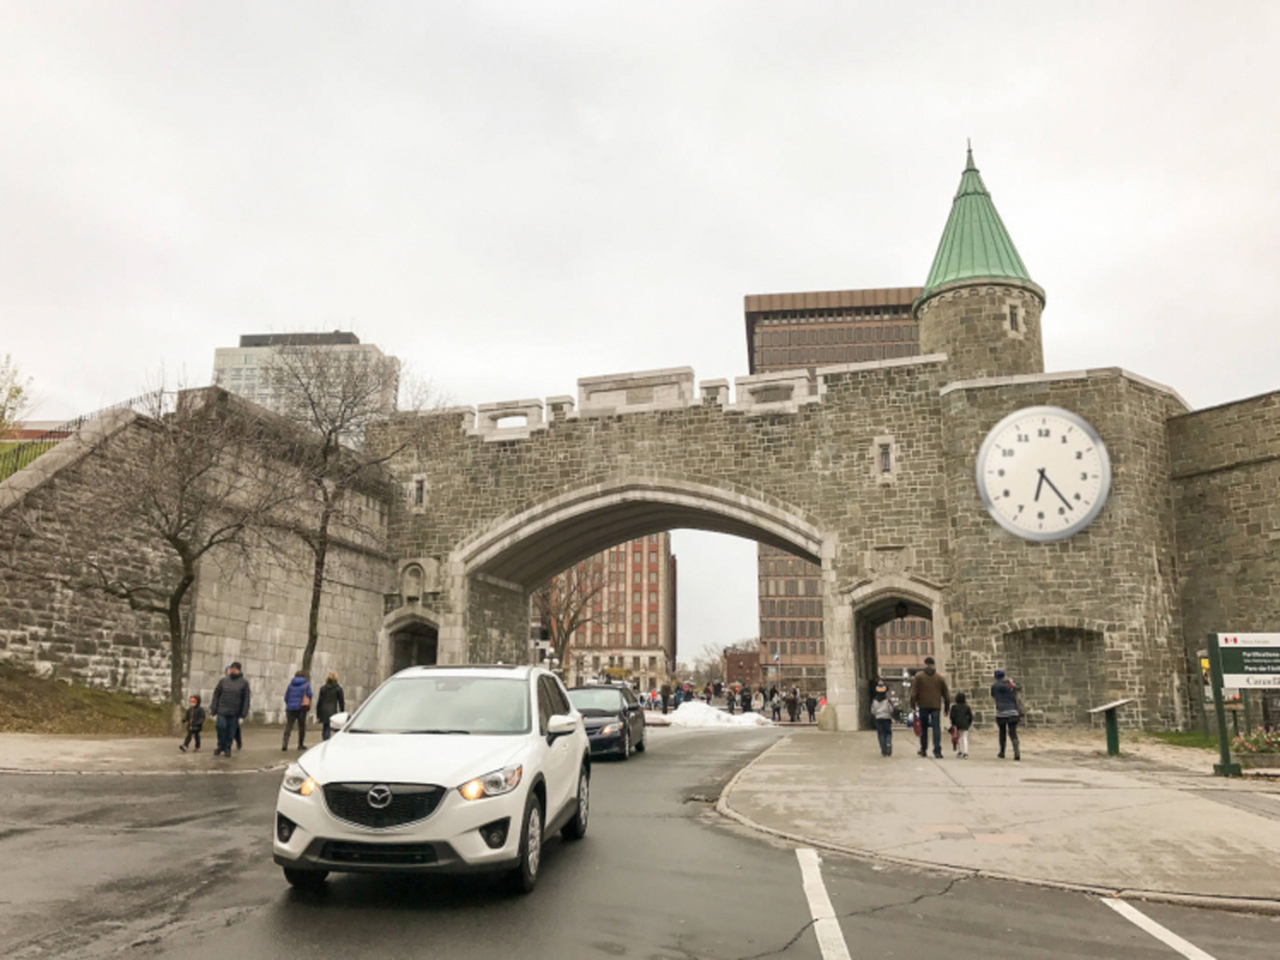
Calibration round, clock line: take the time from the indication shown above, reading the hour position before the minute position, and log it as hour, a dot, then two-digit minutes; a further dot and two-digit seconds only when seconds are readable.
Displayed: 6.23
